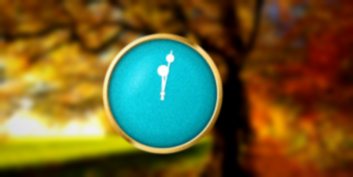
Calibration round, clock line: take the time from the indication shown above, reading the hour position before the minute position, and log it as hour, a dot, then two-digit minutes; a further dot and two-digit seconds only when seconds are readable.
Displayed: 12.02
